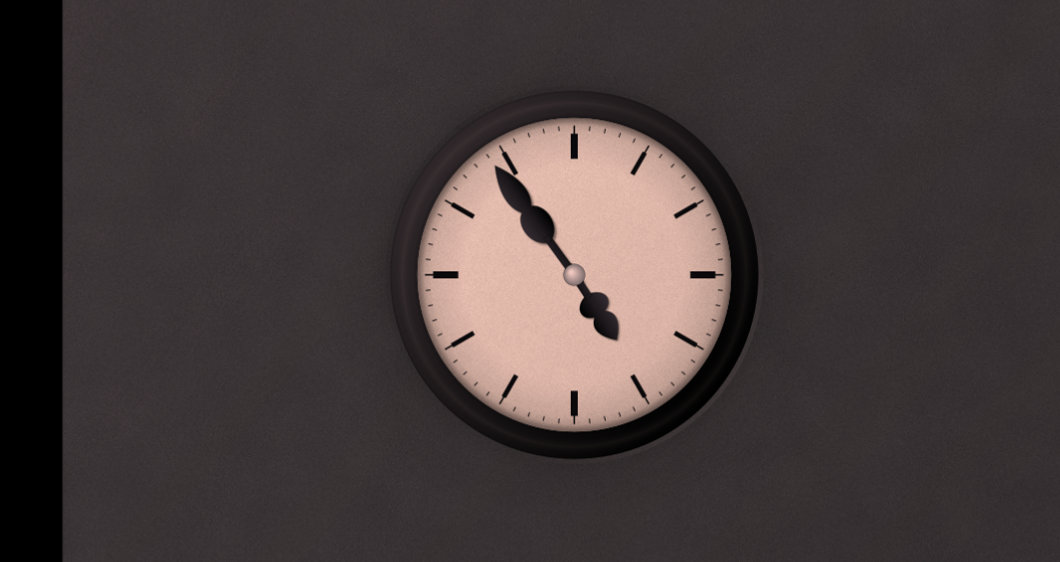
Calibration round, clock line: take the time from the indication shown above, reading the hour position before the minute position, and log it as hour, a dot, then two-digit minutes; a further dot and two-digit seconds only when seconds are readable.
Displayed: 4.54
